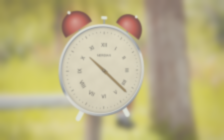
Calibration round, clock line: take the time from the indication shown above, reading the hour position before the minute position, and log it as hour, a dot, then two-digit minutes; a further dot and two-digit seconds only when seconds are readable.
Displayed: 10.22
